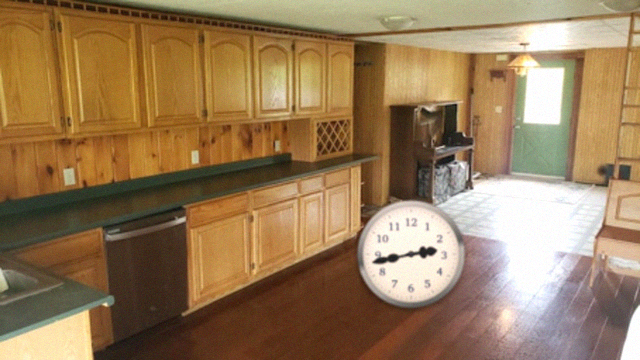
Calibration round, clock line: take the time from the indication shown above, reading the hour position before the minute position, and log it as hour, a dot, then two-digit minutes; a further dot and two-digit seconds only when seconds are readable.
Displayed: 2.43
